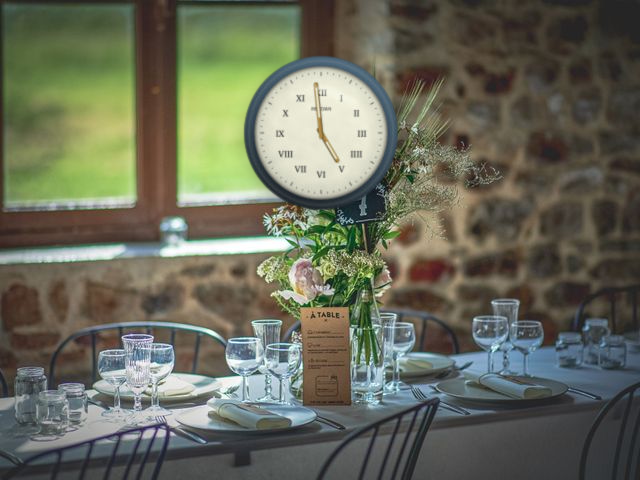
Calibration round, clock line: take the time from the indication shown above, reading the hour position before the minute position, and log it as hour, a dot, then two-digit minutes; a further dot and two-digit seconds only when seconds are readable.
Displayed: 4.59
